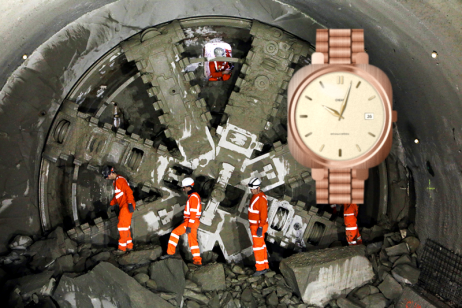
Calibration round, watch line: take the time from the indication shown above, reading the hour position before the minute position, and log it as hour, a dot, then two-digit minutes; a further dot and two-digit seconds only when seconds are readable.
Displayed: 10.03
